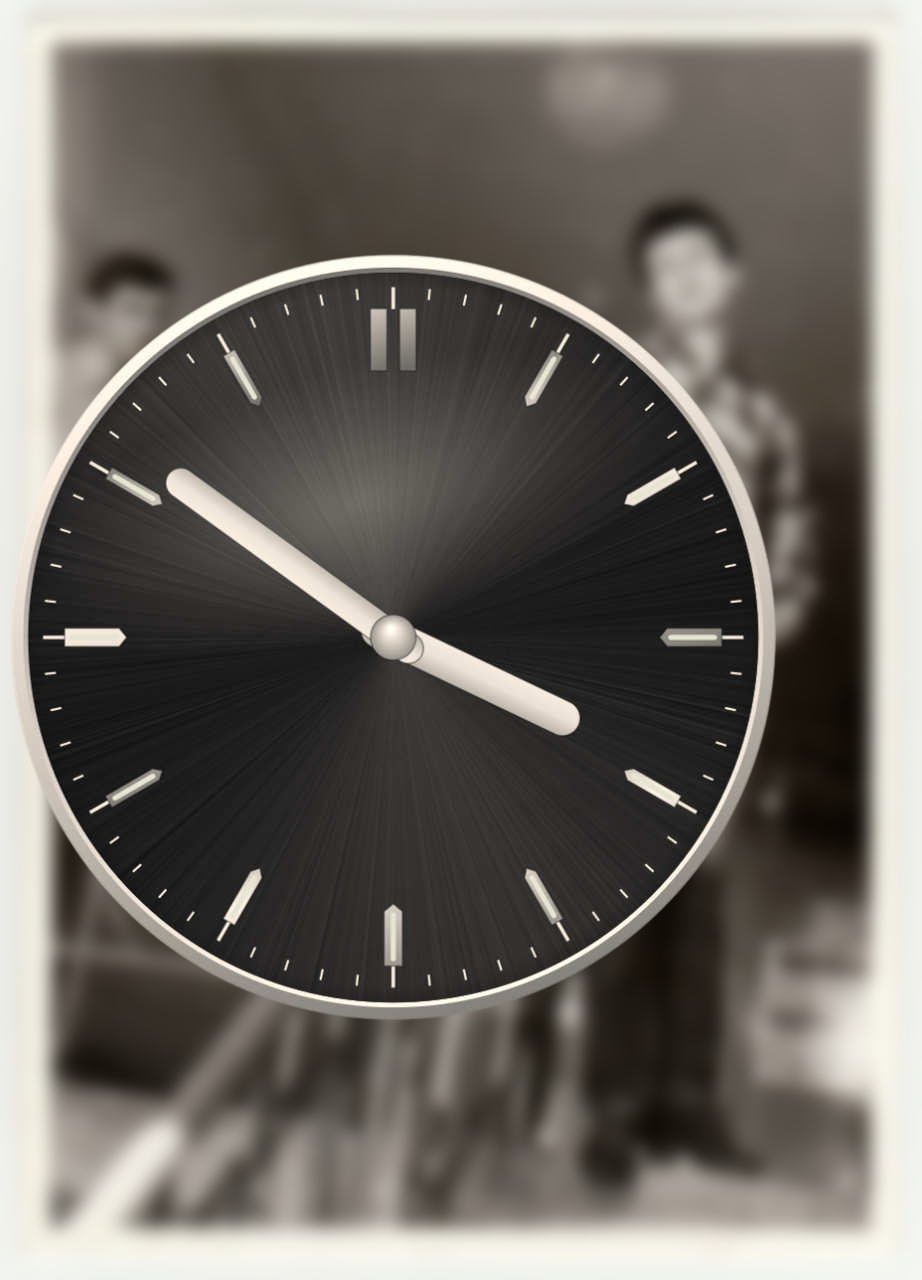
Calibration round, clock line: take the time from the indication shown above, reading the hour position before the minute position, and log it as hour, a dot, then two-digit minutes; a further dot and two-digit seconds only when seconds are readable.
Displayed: 3.51
